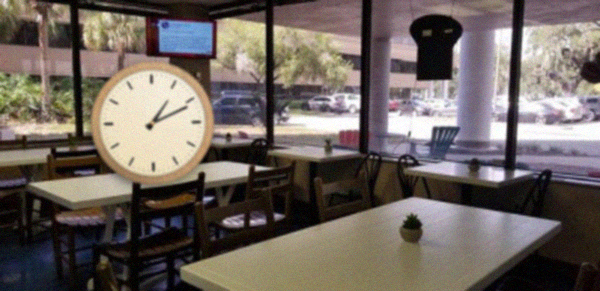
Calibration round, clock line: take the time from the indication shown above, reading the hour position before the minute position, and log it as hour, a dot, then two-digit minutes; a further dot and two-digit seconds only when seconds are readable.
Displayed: 1.11
